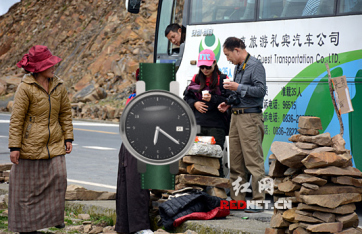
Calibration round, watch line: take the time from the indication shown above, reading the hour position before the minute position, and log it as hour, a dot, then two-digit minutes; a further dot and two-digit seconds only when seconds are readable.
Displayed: 6.21
